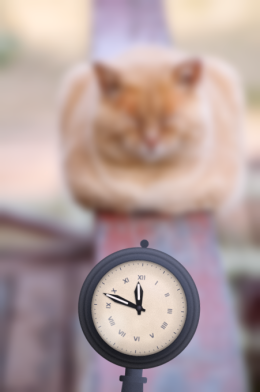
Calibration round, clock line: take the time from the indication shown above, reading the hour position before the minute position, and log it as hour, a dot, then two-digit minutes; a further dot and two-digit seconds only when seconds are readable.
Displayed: 11.48
